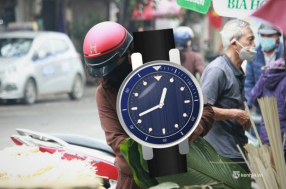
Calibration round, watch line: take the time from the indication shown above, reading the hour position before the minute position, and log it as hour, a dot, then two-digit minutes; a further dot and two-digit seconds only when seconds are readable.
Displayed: 12.42
